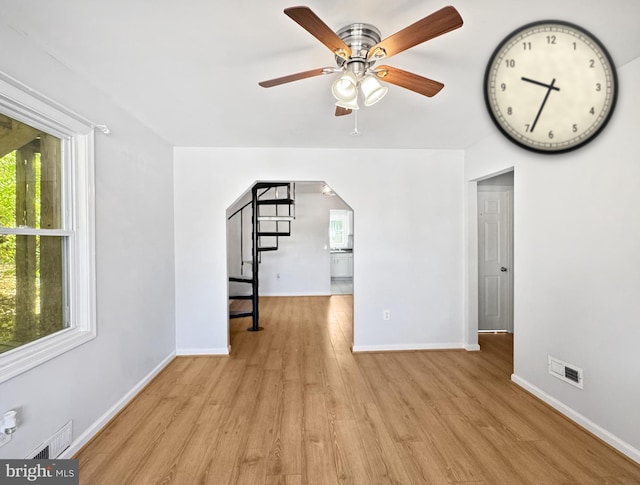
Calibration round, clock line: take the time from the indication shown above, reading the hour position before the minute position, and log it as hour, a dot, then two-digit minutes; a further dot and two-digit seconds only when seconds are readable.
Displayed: 9.34
